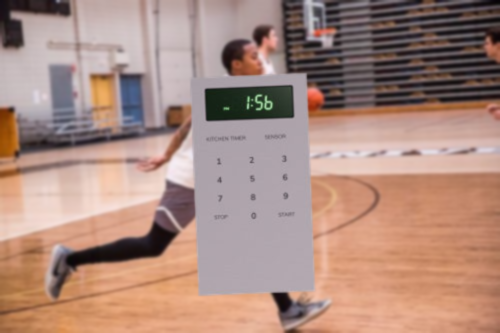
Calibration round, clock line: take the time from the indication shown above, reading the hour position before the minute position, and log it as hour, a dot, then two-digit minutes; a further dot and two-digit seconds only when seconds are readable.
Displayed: 1.56
